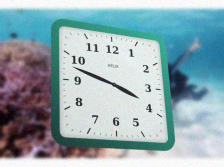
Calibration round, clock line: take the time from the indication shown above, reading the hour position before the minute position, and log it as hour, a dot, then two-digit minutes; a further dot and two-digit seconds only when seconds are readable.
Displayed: 3.48
